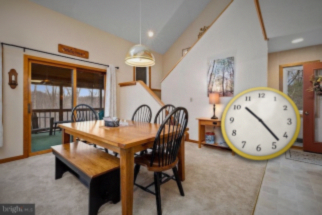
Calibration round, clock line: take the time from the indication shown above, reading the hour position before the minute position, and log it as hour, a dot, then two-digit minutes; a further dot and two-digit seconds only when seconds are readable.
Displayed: 10.23
